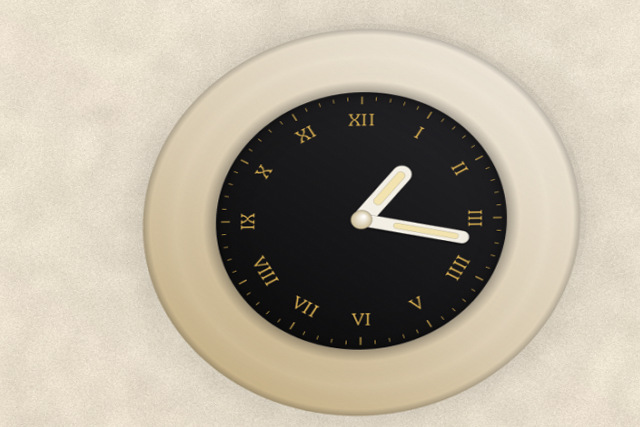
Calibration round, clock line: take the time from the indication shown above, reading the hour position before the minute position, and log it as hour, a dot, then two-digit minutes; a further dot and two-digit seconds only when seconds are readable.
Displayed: 1.17
